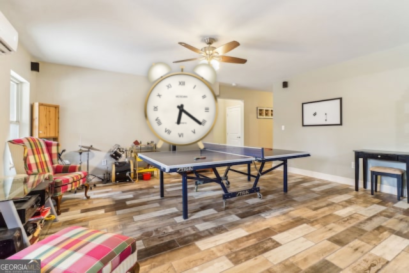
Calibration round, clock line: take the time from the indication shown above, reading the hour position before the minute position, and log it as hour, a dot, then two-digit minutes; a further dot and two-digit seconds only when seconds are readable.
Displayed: 6.21
